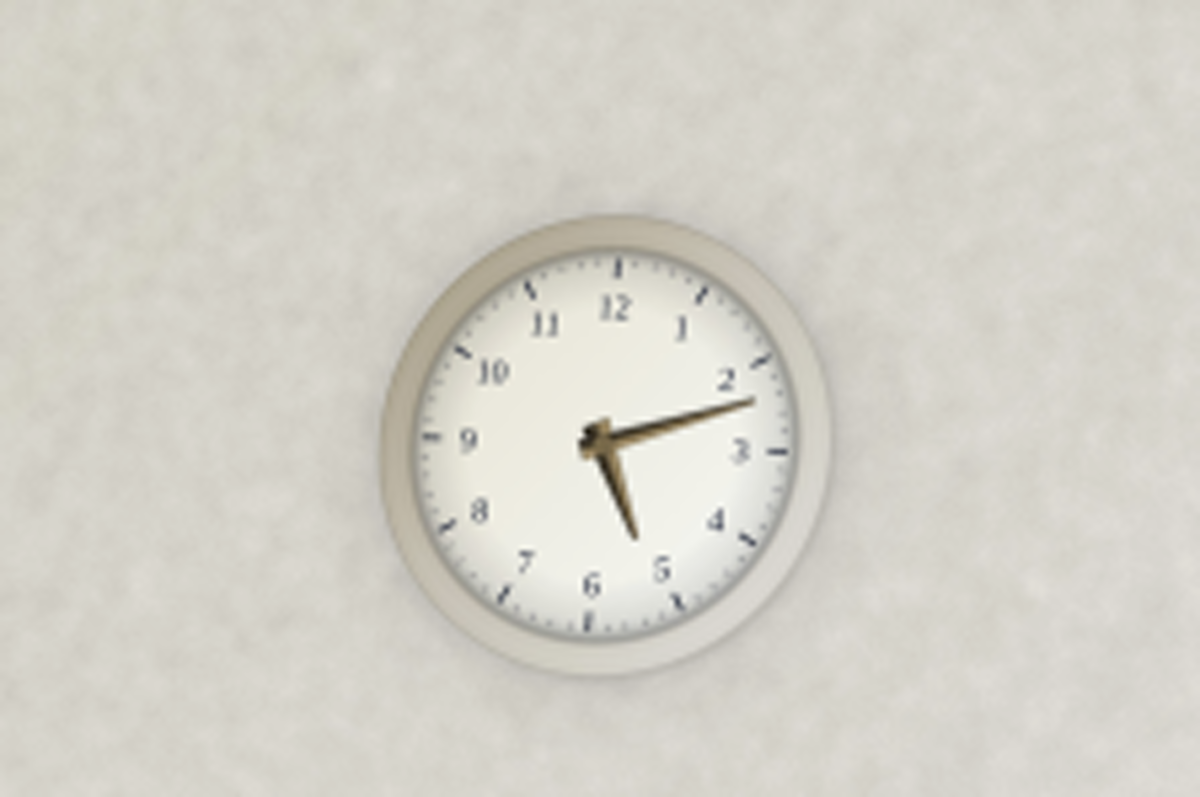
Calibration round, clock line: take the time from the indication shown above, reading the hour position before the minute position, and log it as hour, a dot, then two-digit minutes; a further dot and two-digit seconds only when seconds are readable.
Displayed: 5.12
